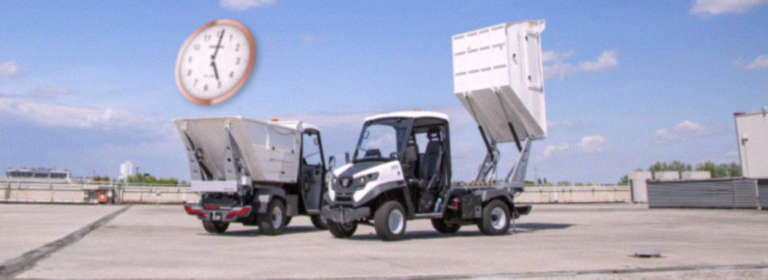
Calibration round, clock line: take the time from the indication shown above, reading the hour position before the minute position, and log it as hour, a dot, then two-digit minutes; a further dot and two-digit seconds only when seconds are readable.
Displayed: 5.01
